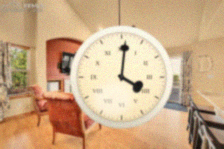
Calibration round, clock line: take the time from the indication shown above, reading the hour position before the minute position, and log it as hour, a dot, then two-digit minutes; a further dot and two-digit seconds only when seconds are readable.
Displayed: 4.01
